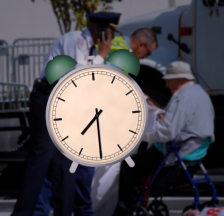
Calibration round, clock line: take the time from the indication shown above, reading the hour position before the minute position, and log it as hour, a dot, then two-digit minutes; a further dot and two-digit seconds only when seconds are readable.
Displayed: 7.30
